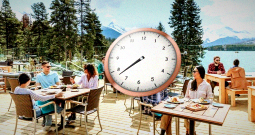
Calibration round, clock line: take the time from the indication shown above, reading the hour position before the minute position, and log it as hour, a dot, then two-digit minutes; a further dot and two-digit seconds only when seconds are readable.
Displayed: 7.38
